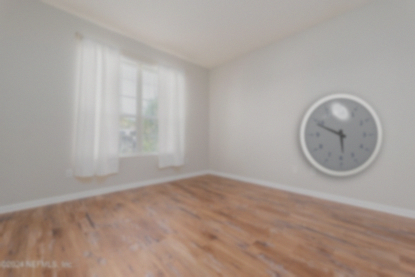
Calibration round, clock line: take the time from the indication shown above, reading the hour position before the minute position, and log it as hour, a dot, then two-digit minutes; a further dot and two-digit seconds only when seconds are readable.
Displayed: 5.49
